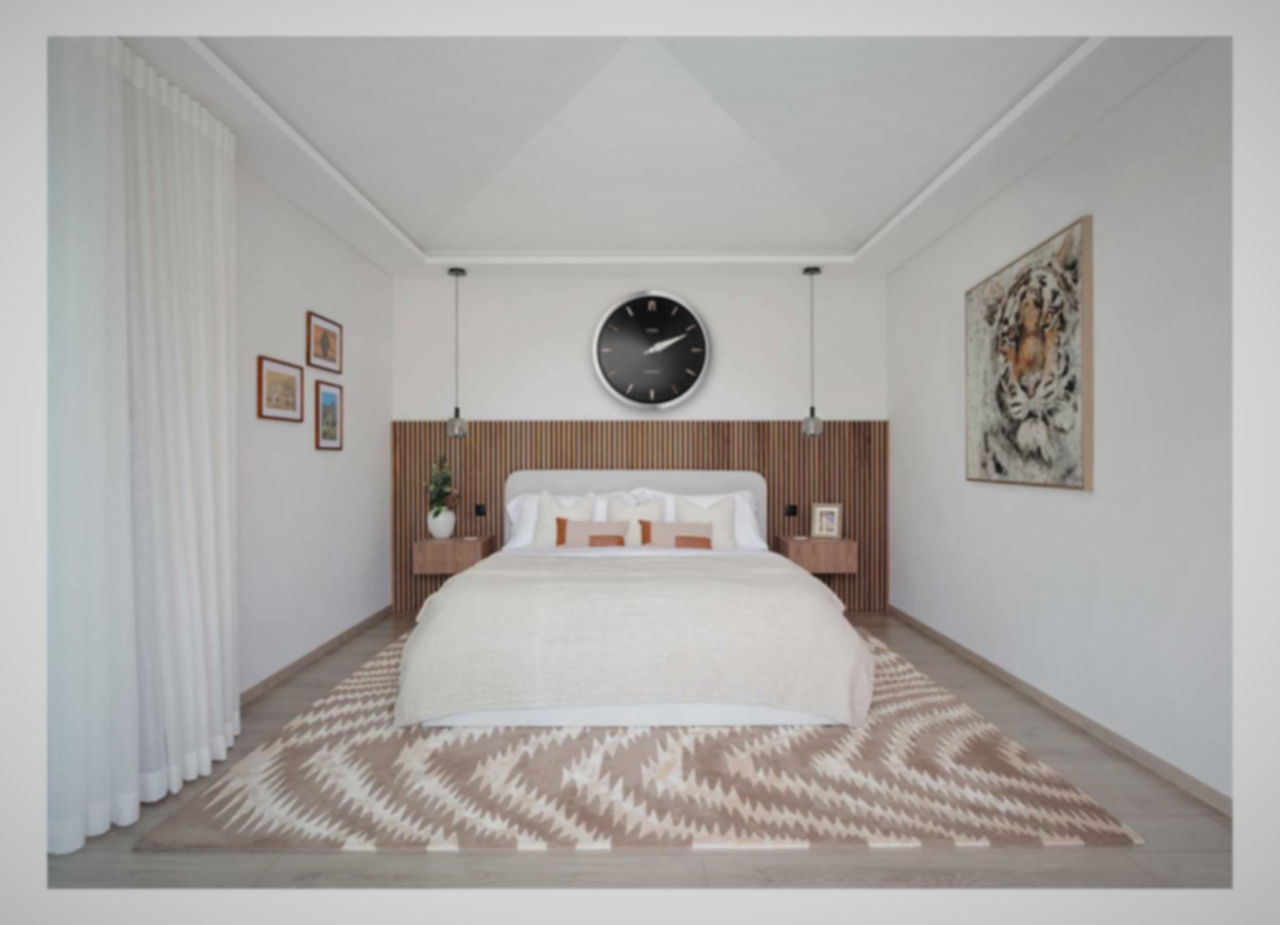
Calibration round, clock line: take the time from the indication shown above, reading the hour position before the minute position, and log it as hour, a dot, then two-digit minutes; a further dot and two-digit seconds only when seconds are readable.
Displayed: 2.11
